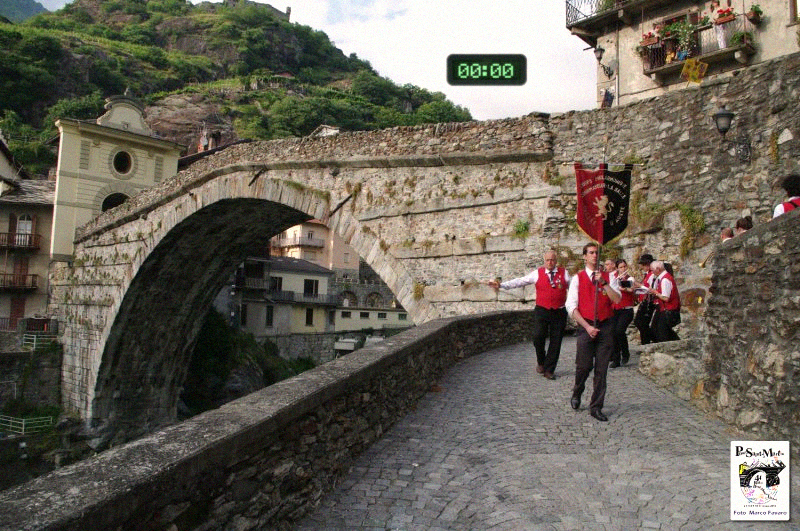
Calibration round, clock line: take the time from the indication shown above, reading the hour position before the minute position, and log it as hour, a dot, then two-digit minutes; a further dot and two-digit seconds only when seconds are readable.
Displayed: 0.00
